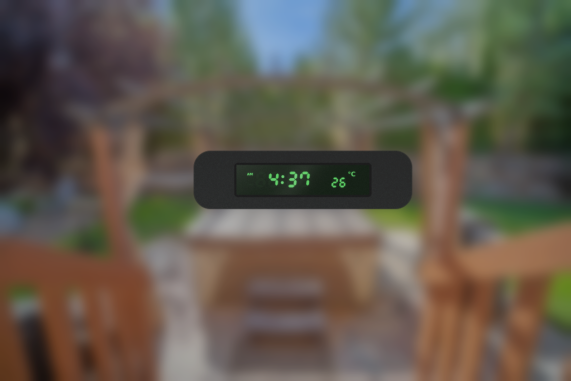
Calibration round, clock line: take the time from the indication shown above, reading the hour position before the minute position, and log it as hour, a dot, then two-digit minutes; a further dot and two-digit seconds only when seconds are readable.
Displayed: 4.37
